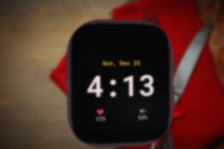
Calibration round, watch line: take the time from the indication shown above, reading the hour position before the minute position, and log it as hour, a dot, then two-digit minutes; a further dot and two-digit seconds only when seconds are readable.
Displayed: 4.13
